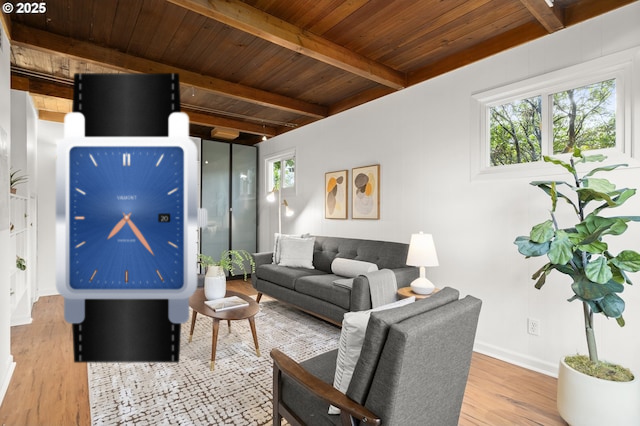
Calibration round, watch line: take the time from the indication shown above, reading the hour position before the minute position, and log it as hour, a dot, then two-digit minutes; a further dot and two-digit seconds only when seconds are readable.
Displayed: 7.24
